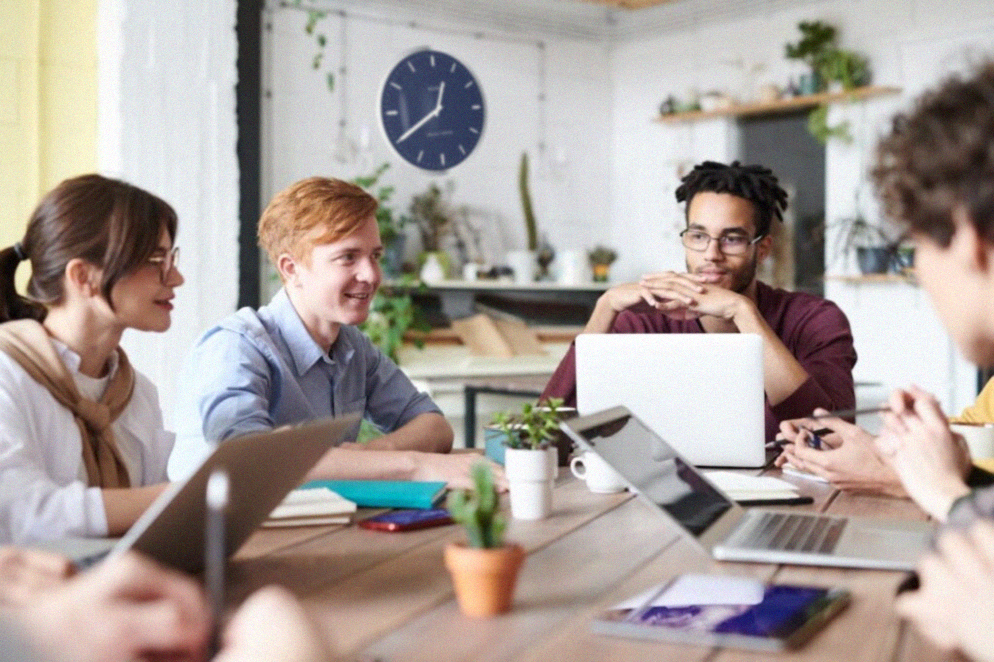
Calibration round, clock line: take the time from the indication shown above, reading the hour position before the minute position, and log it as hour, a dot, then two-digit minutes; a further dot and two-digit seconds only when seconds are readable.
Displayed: 12.40
